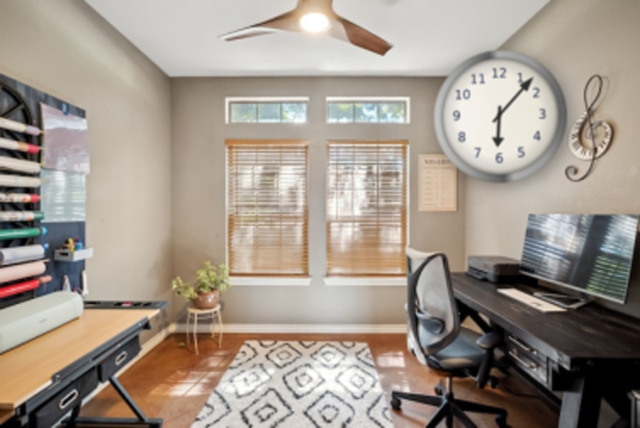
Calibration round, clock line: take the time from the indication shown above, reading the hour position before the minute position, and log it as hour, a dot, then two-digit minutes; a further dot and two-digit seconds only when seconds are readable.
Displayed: 6.07
